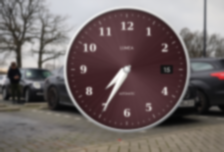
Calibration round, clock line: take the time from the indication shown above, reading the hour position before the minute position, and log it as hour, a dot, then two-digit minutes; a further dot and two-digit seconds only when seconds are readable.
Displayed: 7.35
